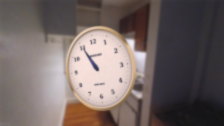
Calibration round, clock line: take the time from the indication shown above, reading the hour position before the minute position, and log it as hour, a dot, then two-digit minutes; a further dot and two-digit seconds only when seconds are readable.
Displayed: 10.55
